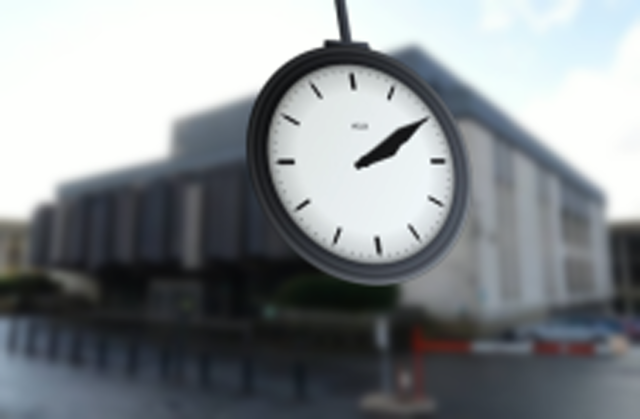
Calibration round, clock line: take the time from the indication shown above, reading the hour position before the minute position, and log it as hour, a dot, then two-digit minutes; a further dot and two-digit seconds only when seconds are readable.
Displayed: 2.10
